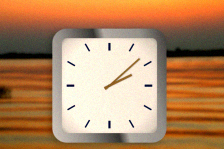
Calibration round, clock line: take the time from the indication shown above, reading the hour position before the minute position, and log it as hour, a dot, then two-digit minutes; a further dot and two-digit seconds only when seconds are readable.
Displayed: 2.08
